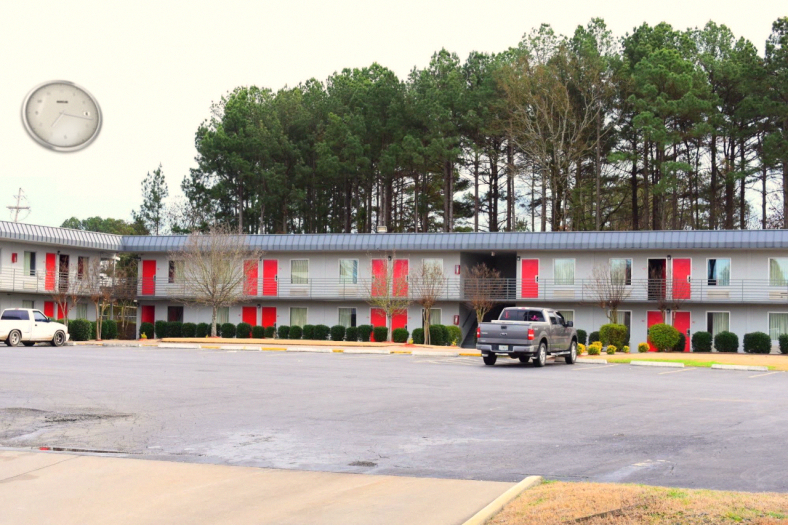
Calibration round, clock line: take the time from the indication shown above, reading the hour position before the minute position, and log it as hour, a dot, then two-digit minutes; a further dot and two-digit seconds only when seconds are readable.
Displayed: 7.17
